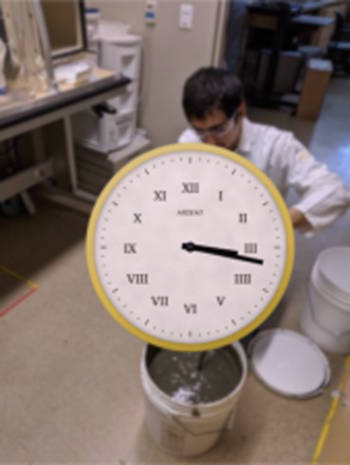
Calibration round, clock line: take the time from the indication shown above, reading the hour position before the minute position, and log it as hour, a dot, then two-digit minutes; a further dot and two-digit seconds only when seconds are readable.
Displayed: 3.17
